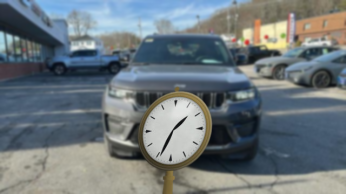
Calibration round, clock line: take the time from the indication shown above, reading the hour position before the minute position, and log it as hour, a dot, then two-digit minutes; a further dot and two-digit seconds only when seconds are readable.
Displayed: 1.34
